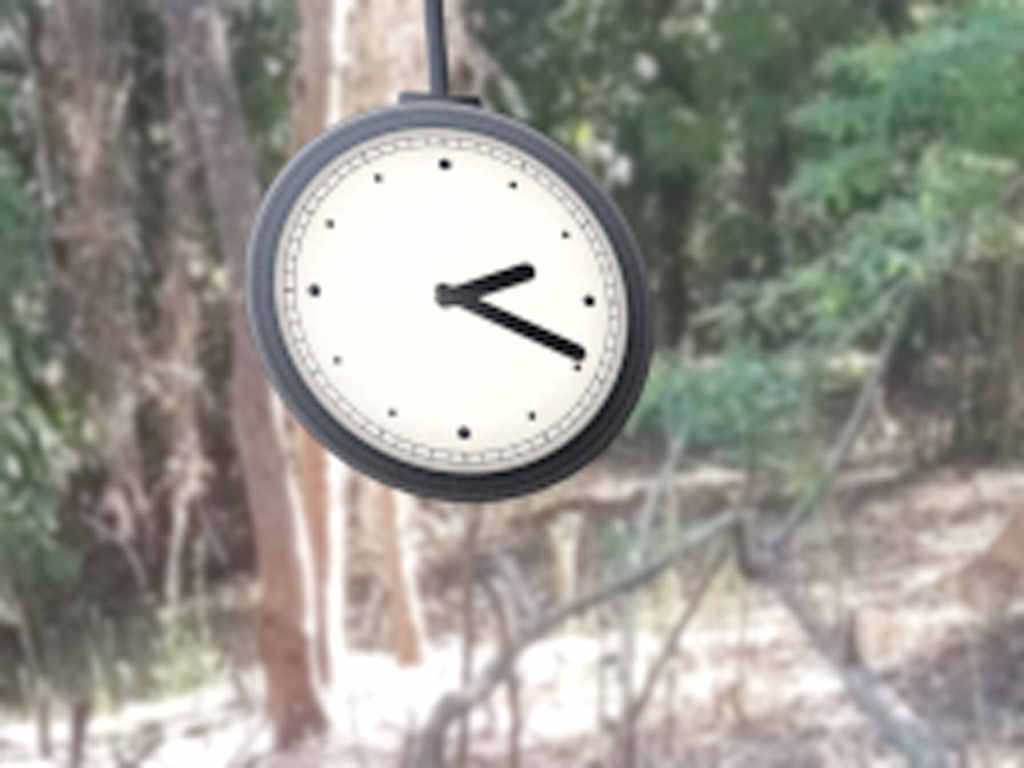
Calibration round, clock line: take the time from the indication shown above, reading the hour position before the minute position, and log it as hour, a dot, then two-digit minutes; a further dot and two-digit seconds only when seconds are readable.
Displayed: 2.19
